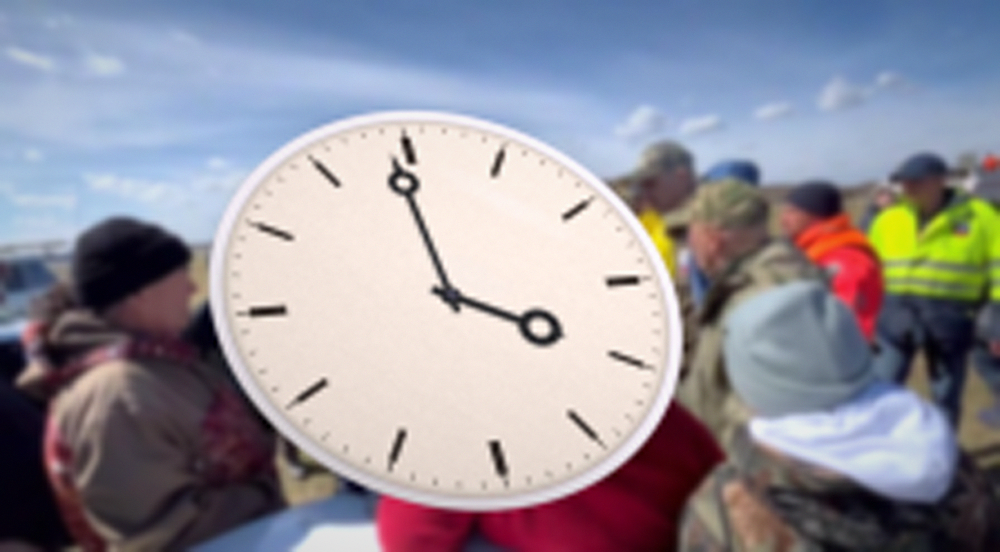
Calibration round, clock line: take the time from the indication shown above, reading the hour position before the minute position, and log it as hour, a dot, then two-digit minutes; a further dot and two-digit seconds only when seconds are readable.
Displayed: 3.59
